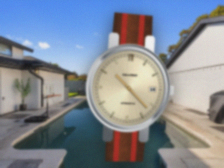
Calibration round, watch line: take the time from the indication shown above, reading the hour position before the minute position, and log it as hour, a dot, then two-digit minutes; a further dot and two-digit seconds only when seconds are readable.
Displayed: 10.22
